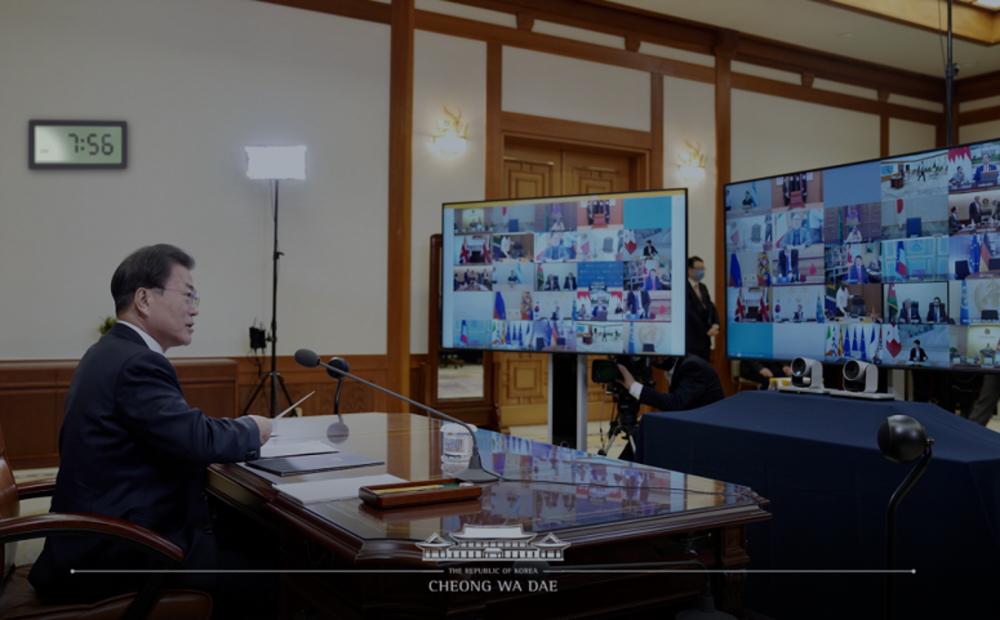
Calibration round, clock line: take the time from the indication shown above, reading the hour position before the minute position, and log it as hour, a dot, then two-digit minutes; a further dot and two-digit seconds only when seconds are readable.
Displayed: 7.56
